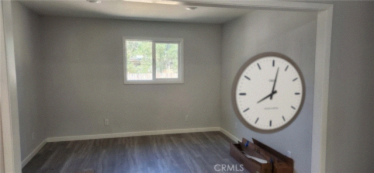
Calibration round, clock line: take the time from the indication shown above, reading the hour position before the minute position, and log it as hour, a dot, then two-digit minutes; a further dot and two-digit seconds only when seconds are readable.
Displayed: 8.02
